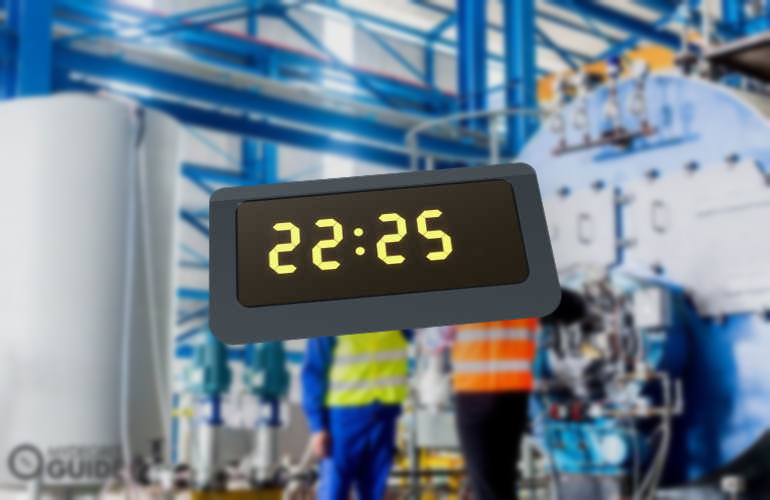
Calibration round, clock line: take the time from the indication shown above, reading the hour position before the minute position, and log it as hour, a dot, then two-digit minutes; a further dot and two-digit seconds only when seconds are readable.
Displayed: 22.25
